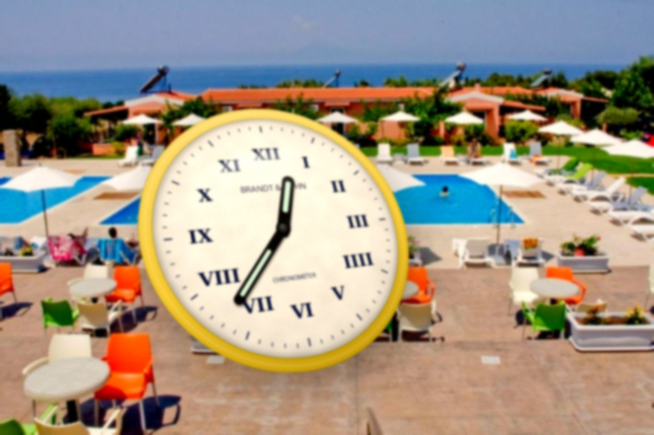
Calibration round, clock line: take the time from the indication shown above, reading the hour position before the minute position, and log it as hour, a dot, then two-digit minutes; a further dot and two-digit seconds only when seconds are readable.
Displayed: 12.37
